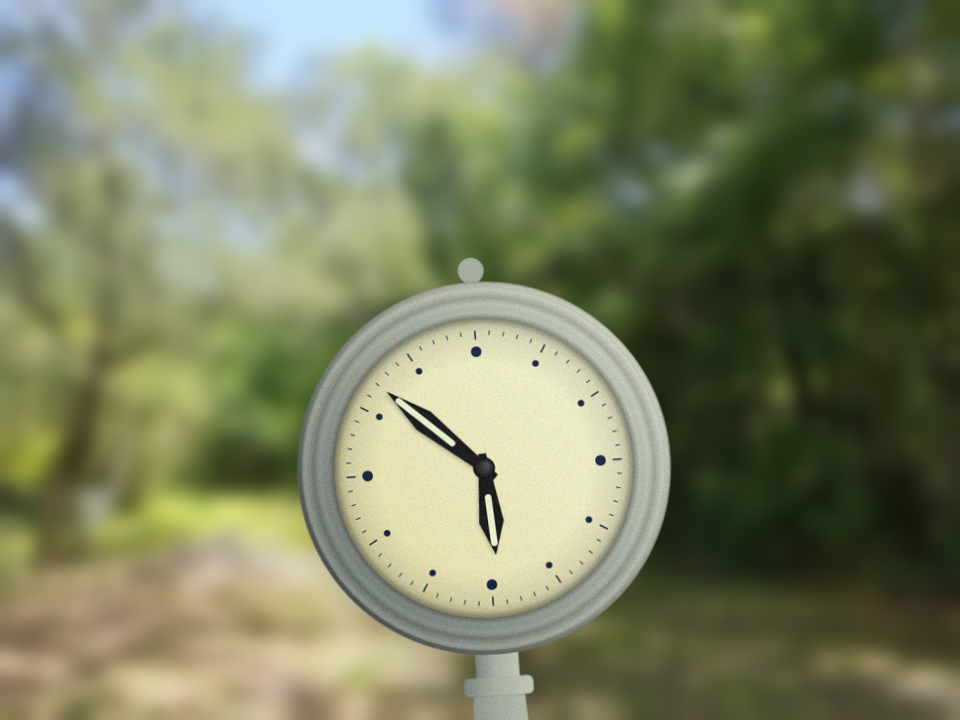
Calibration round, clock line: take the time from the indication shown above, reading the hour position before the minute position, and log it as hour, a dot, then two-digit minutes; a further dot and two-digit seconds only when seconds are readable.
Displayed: 5.52
